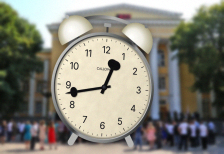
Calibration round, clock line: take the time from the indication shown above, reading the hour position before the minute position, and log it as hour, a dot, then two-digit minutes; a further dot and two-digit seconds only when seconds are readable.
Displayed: 12.43
